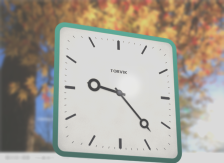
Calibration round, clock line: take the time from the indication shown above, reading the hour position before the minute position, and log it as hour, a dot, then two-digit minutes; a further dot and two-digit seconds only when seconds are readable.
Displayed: 9.23
